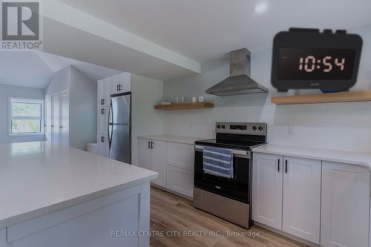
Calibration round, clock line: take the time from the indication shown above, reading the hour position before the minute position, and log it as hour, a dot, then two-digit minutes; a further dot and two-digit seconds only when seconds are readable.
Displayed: 10.54
